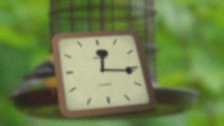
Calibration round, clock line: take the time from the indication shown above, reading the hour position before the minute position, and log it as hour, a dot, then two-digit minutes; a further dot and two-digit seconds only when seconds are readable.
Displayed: 12.16
